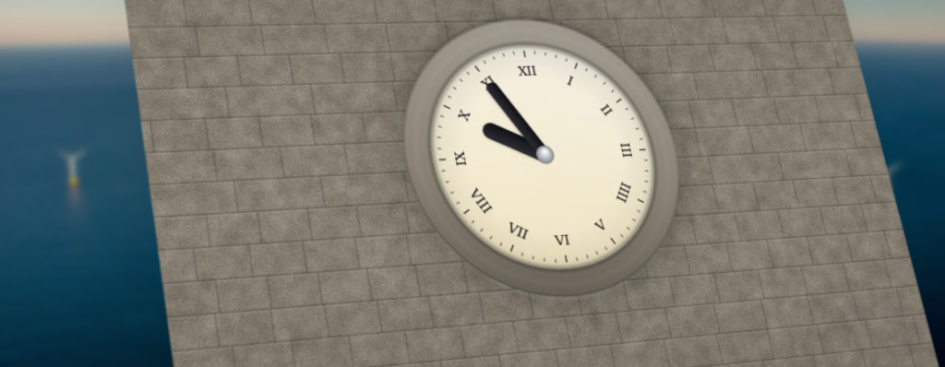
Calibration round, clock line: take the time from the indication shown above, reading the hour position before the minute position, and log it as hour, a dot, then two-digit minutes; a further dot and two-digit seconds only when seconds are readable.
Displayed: 9.55
